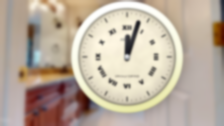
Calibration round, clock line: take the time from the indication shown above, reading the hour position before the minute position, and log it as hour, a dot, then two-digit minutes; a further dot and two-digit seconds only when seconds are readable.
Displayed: 12.03
